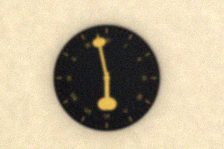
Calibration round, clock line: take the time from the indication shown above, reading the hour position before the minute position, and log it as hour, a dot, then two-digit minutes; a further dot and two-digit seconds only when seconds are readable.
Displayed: 5.58
